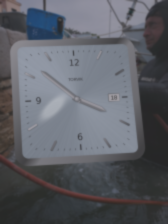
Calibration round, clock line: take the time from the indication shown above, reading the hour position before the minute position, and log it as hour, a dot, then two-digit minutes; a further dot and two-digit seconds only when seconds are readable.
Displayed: 3.52
